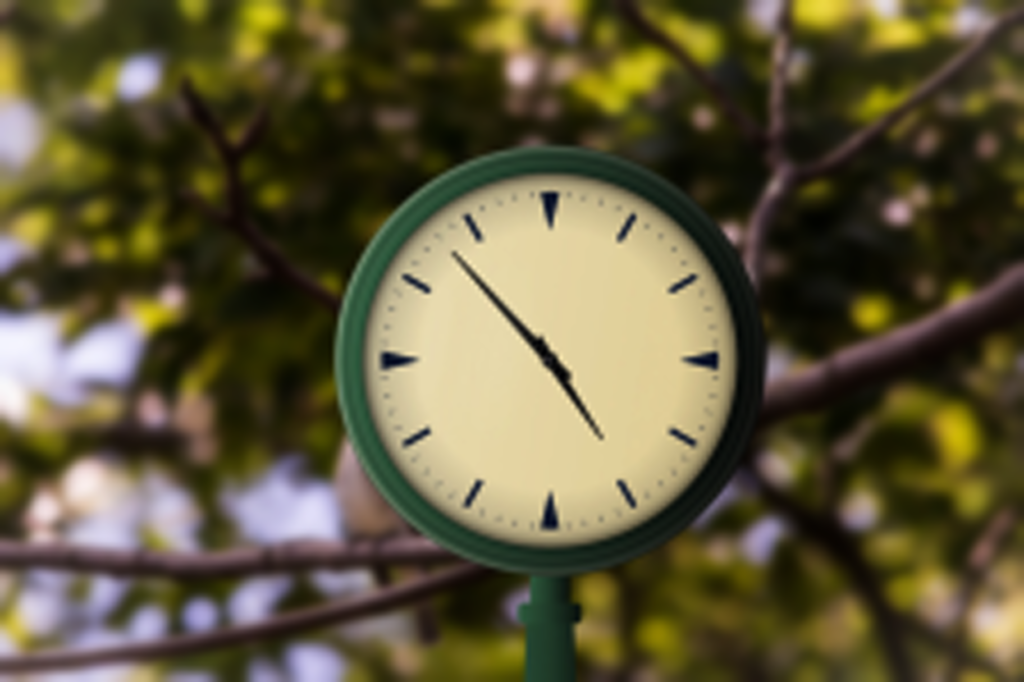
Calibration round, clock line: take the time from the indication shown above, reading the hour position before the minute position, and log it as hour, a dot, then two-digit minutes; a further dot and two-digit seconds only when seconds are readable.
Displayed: 4.53
